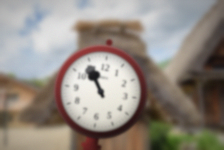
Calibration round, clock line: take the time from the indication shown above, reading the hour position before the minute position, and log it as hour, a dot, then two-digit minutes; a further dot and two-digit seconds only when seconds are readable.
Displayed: 10.54
